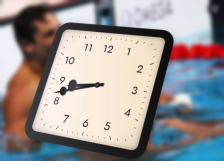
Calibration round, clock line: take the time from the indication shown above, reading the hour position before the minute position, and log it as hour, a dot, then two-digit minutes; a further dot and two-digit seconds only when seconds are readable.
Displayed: 8.42
